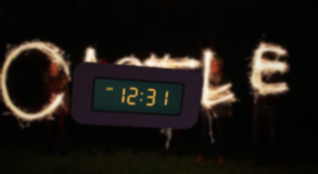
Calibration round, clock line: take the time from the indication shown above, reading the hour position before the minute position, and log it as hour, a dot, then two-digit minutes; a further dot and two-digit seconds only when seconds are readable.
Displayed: 12.31
